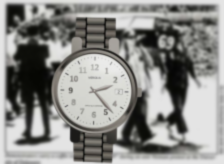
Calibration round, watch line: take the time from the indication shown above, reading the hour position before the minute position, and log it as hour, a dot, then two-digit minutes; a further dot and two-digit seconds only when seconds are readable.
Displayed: 2.23
